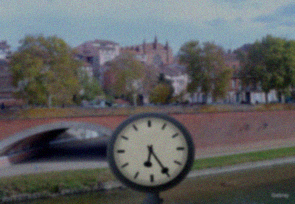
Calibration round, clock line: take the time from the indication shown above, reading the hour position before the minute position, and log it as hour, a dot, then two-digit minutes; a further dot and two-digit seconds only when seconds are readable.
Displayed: 6.25
